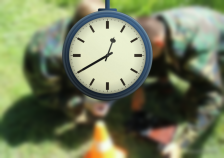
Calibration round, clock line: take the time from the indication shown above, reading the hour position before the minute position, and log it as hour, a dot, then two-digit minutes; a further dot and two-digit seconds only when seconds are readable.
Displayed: 12.40
